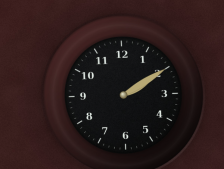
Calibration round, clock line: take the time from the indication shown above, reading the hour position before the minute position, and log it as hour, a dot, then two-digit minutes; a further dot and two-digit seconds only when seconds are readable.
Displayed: 2.10
